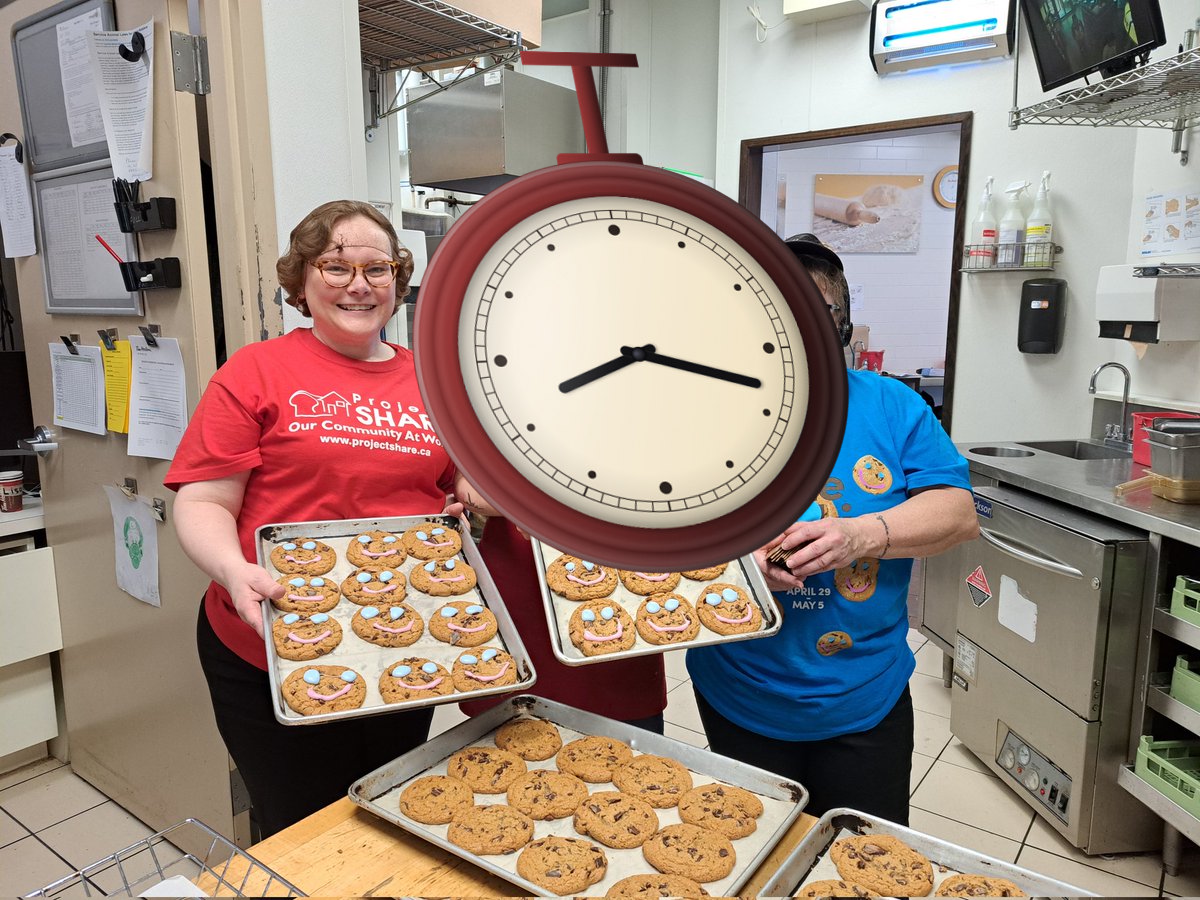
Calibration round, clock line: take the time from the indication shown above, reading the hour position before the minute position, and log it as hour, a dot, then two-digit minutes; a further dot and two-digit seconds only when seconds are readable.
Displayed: 8.18
